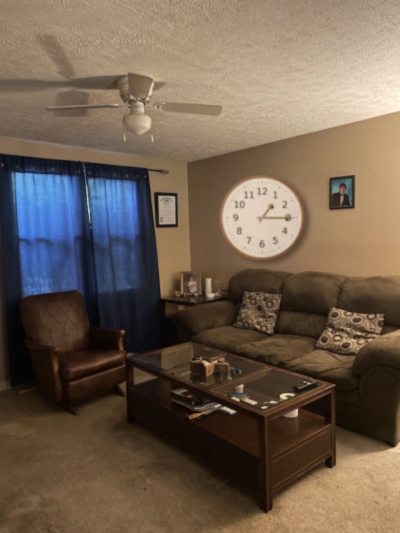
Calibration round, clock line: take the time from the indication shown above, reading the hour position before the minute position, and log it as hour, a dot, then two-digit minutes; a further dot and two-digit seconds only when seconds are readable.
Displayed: 1.15
